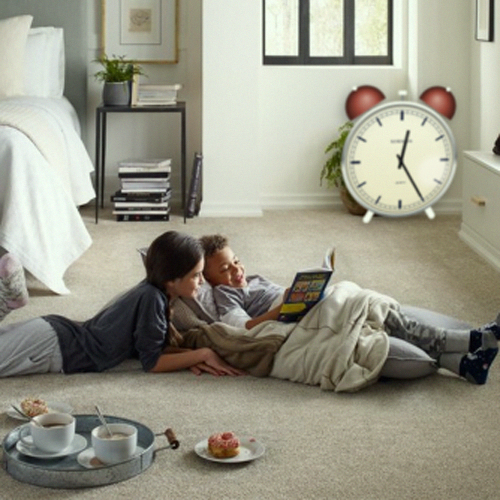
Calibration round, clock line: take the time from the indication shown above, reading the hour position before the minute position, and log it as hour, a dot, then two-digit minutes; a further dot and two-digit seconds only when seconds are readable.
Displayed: 12.25
